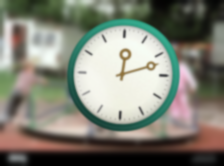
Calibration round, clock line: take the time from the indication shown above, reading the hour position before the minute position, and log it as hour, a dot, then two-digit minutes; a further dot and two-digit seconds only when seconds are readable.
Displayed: 12.12
